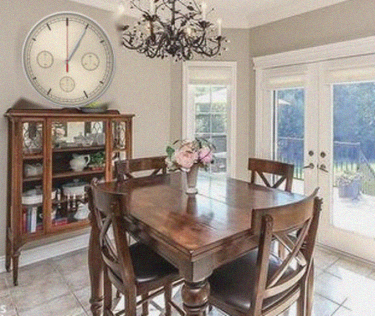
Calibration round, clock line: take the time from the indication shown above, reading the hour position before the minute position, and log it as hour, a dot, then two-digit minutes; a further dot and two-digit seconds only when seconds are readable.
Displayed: 1.05
